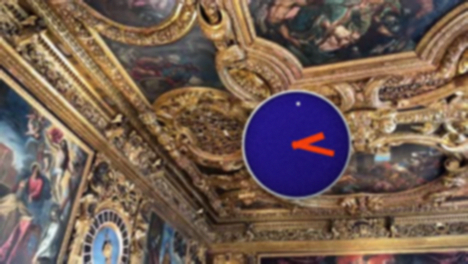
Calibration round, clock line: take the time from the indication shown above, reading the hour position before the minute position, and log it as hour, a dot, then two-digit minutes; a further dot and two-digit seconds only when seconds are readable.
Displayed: 2.17
